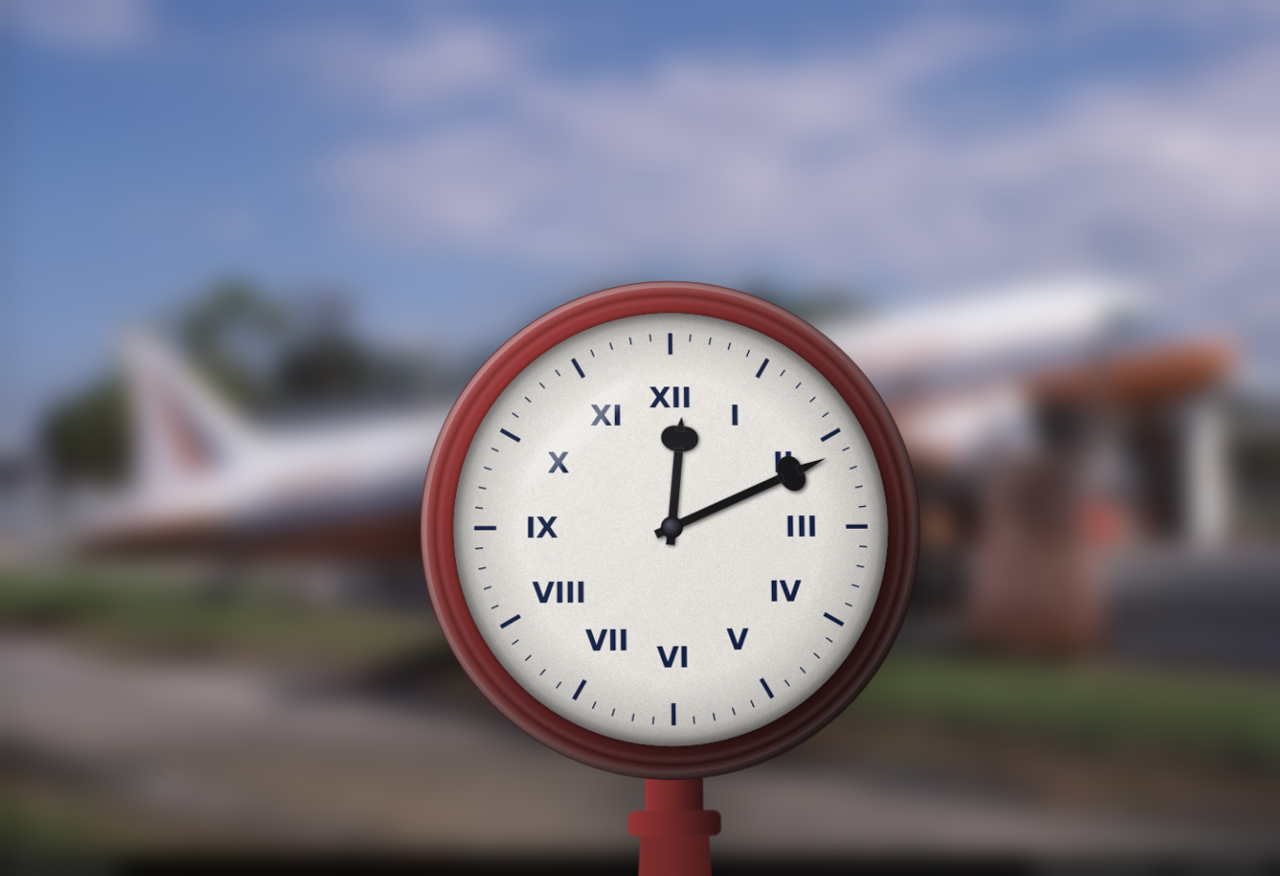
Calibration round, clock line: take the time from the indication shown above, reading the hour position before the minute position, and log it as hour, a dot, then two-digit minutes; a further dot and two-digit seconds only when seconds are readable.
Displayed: 12.11
